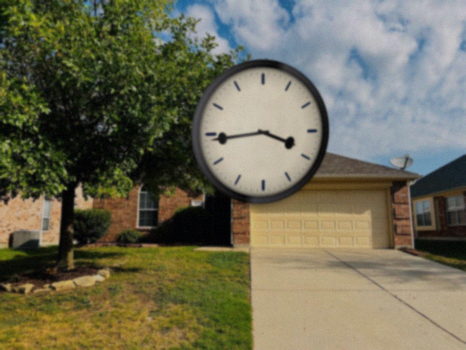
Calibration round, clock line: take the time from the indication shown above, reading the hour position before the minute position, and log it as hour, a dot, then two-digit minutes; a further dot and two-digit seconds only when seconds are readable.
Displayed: 3.44
